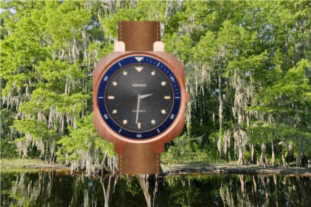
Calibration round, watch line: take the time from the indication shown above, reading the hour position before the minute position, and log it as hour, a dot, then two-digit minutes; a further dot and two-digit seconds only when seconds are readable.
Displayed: 2.31
